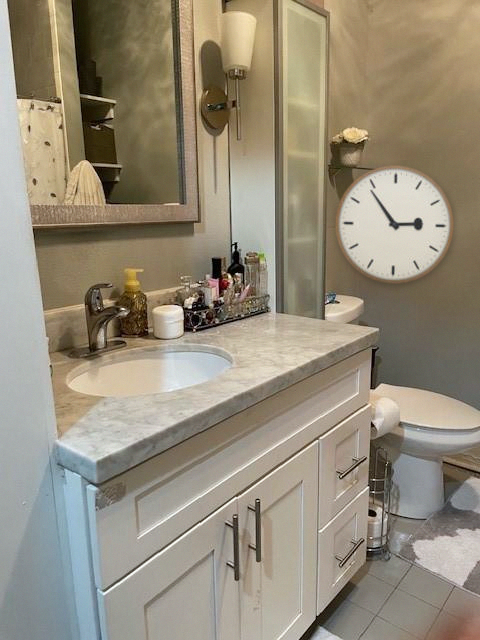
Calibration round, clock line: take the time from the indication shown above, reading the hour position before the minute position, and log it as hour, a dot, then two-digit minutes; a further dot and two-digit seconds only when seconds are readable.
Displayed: 2.54
